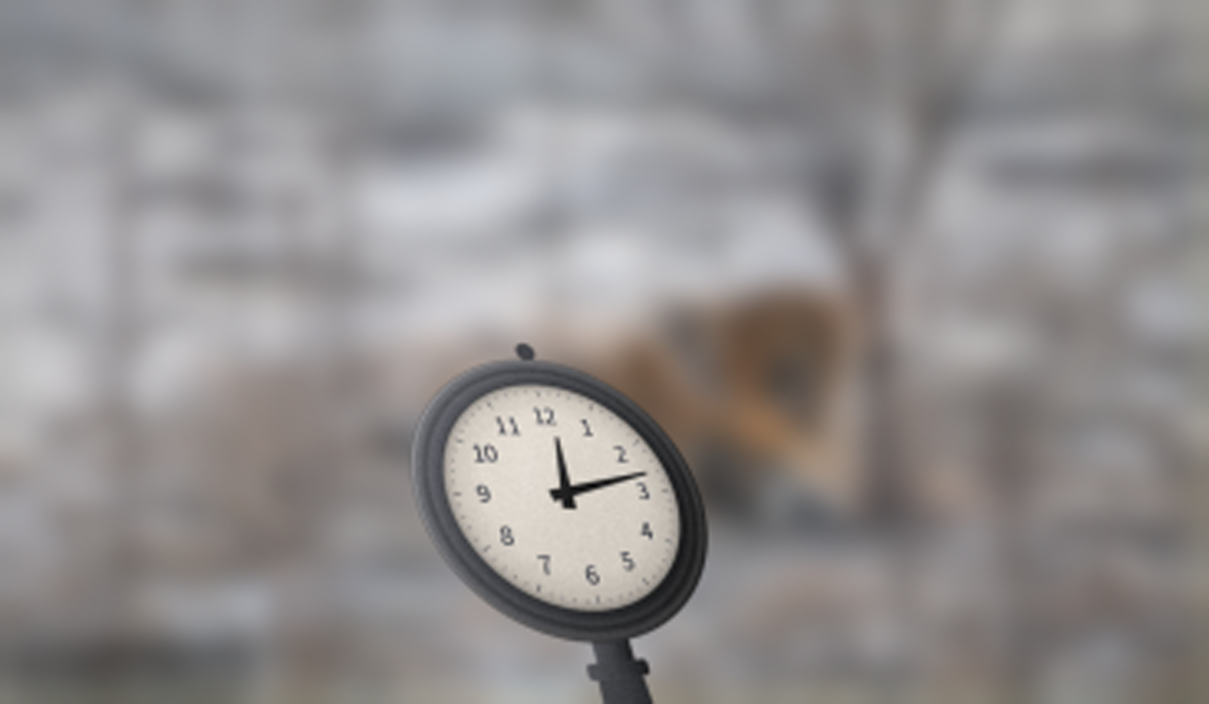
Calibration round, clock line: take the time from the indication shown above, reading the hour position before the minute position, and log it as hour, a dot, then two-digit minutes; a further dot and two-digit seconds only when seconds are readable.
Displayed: 12.13
